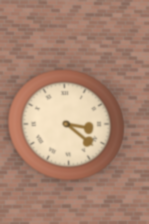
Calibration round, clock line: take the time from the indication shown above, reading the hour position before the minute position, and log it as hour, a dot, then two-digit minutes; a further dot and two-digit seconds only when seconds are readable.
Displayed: 3.22
